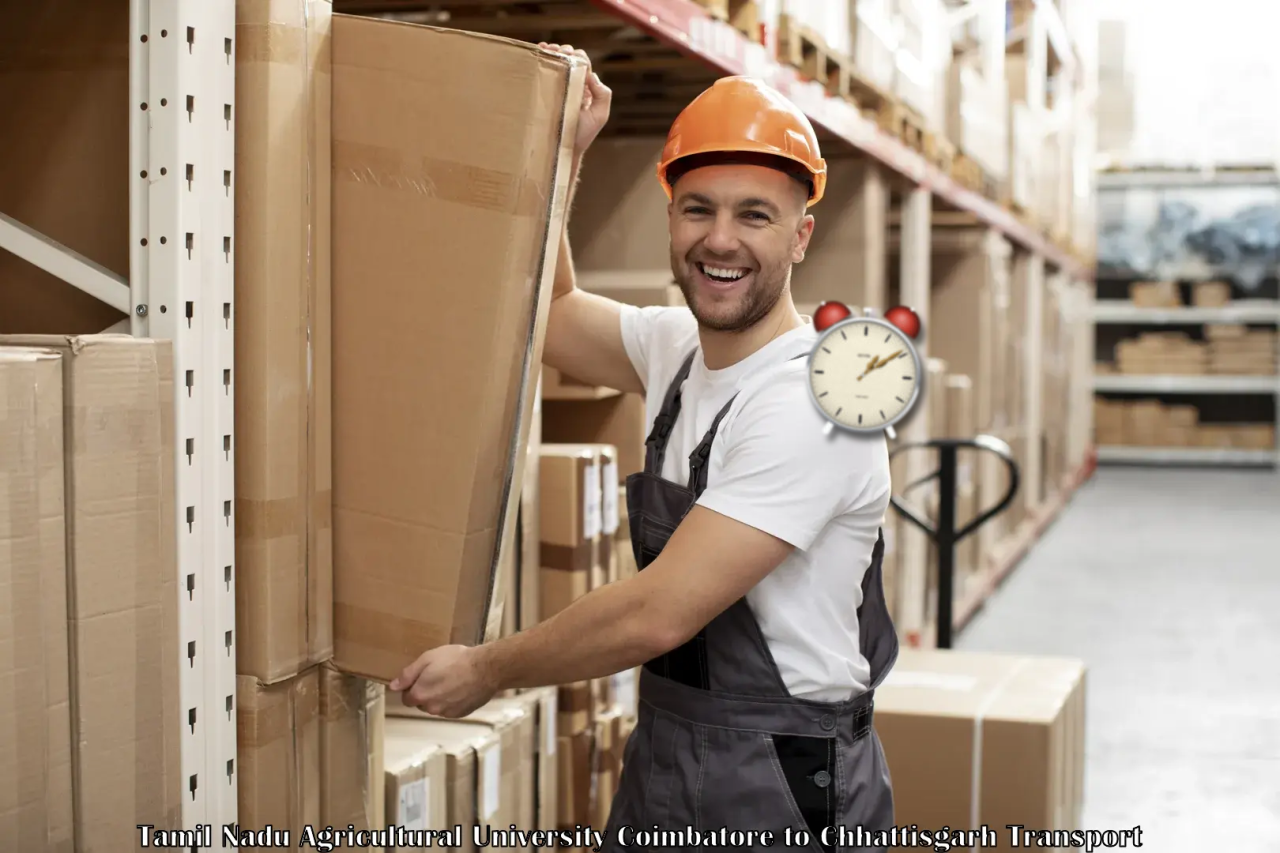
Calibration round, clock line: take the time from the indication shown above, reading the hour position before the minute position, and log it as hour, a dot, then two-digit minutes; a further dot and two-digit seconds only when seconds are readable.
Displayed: 1.09
